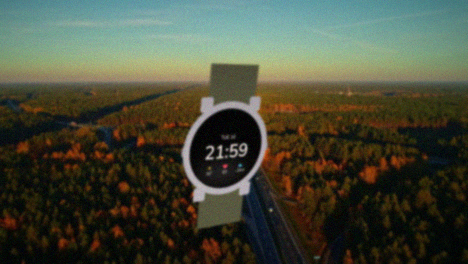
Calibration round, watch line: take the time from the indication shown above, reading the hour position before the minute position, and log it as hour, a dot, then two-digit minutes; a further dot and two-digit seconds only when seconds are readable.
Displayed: 21.59
